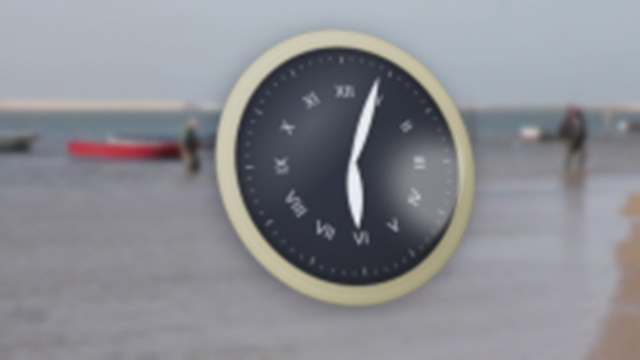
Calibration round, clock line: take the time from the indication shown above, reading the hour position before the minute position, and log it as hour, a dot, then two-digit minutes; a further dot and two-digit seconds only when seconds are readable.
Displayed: 6.04
